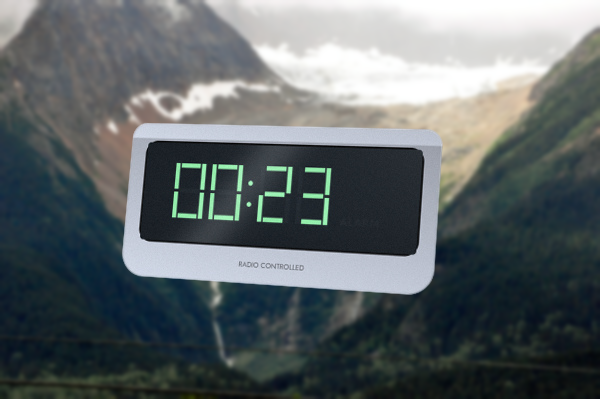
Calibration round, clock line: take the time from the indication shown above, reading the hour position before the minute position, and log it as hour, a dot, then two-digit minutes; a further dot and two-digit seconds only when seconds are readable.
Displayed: 0.23
